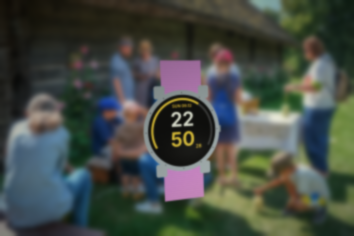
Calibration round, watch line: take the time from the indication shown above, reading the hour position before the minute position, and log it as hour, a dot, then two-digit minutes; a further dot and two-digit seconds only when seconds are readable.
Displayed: 22.50
